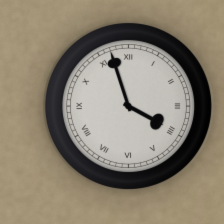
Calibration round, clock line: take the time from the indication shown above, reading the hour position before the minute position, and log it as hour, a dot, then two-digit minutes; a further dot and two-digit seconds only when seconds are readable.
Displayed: 3.57
